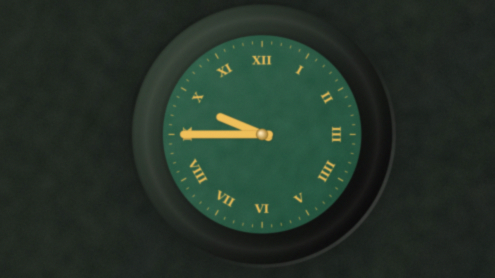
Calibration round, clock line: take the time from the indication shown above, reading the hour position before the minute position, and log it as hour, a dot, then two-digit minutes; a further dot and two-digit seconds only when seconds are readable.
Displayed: 9.45
